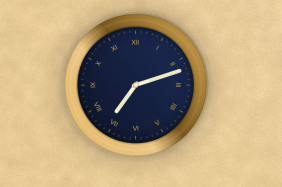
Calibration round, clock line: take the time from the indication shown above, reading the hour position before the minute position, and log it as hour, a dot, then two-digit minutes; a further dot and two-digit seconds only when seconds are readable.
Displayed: 7.12
